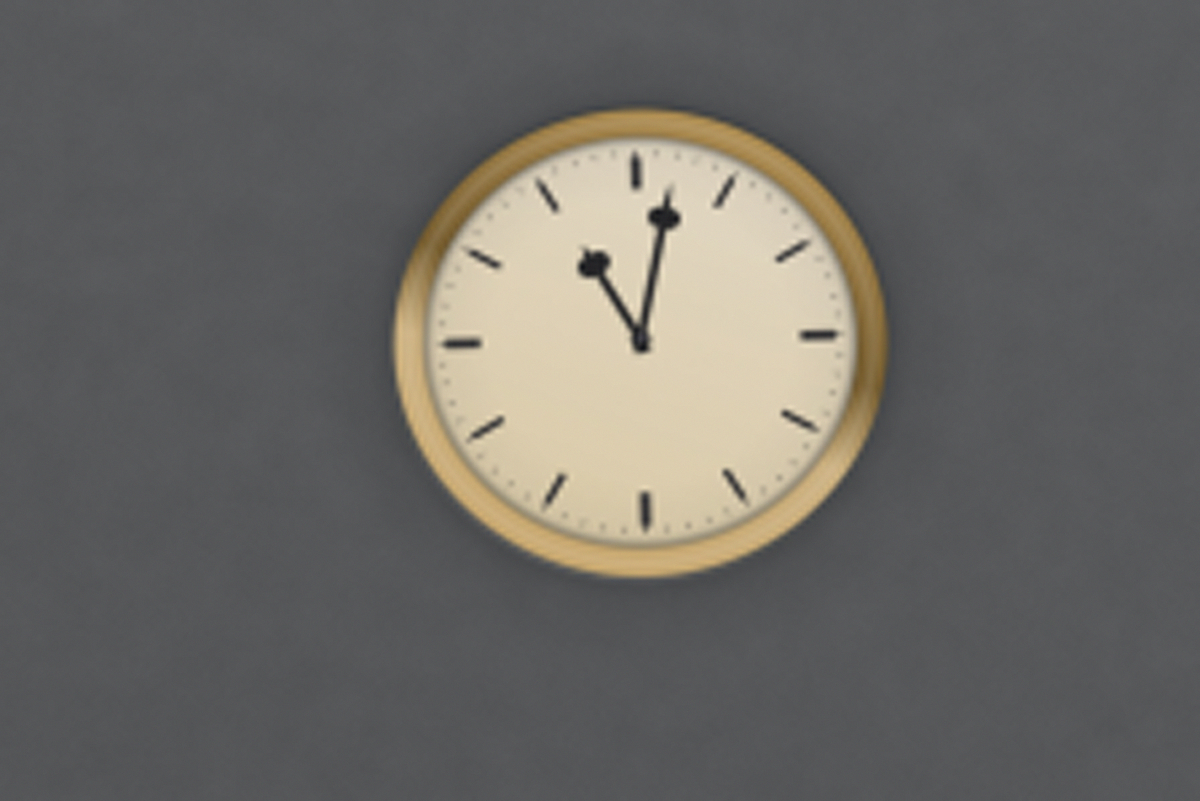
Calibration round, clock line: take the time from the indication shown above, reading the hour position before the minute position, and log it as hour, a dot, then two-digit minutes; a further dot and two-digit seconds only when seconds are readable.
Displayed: 11.02
